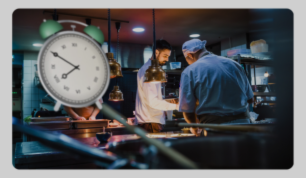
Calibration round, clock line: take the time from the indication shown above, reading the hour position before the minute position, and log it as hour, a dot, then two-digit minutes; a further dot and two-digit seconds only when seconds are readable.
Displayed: 7.50
